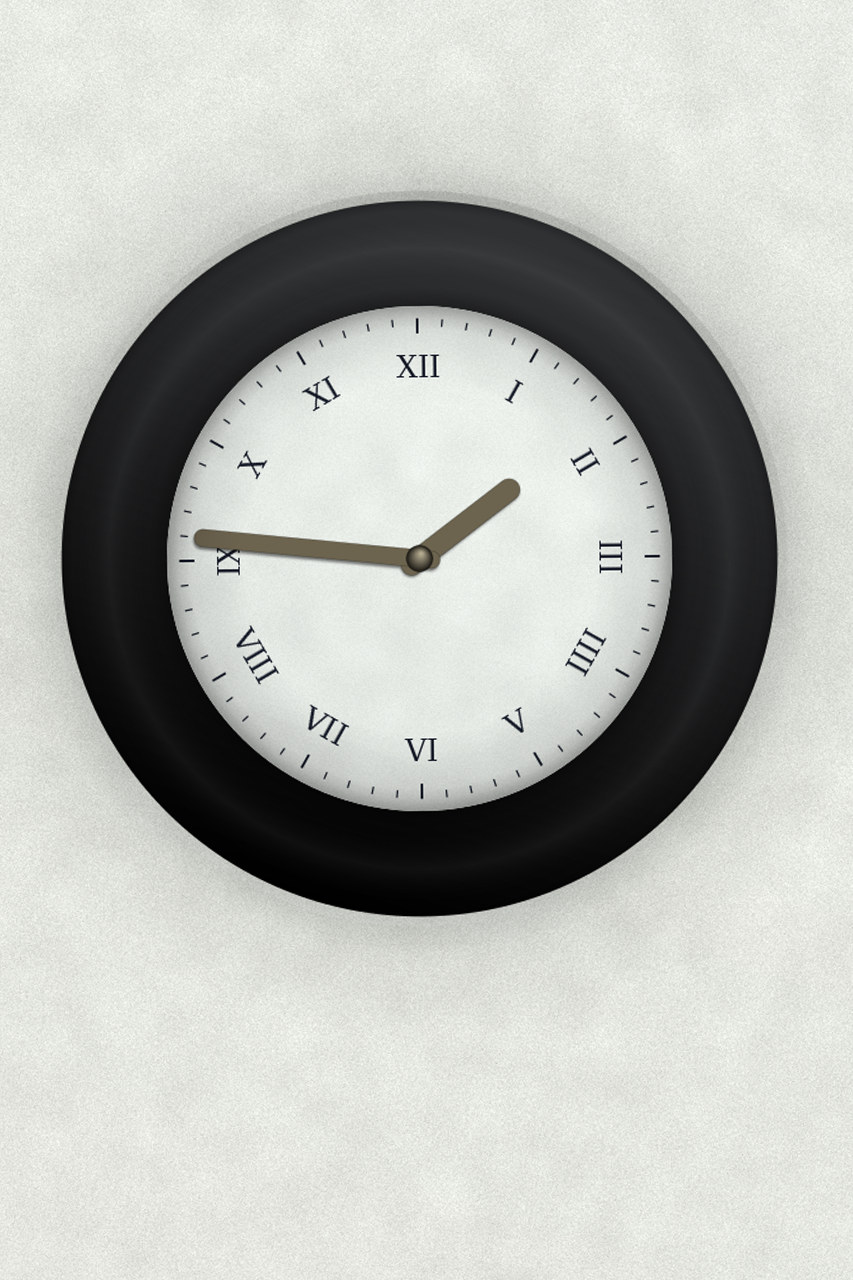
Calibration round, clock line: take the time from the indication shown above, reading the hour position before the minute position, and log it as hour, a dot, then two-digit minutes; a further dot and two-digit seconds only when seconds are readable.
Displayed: 1.46
